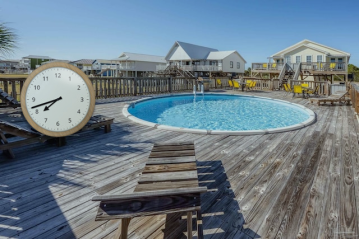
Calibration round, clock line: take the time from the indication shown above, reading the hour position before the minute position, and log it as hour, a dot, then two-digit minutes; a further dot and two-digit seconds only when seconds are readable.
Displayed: 7.42
